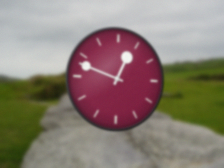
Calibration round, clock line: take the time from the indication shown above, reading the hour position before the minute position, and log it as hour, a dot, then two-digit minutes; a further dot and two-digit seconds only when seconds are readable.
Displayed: 12.48
